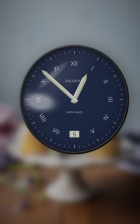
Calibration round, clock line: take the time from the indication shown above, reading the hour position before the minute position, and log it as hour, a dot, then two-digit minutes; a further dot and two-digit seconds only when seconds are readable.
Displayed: 12.52
